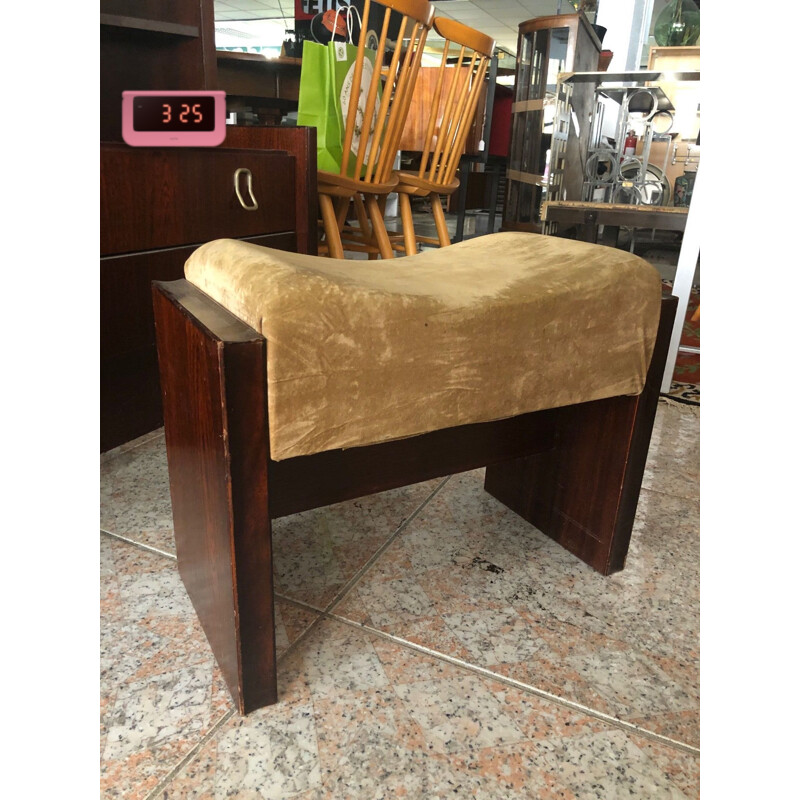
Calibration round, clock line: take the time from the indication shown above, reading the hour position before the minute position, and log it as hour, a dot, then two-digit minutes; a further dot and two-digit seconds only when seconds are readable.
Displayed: 3.25
